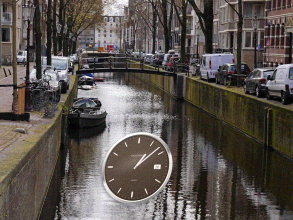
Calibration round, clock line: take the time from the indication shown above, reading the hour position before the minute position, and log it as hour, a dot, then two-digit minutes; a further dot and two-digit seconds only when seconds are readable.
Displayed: 1.08
